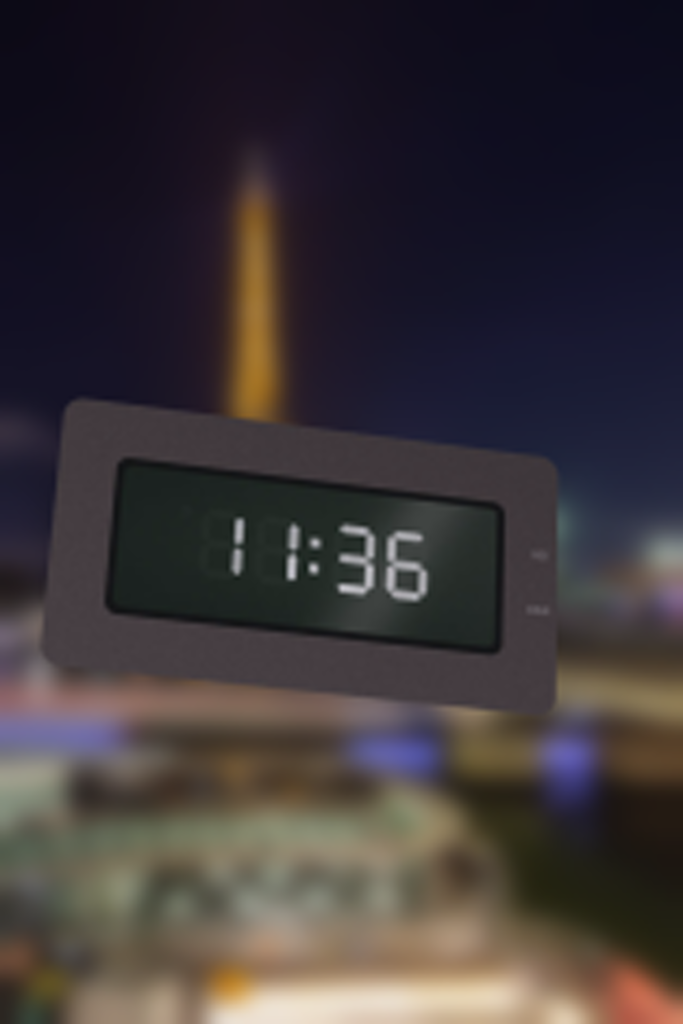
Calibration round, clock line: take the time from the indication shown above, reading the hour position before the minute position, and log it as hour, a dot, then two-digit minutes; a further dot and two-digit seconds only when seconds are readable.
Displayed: 11.36
